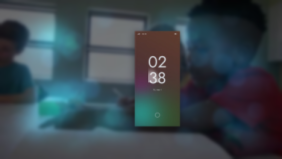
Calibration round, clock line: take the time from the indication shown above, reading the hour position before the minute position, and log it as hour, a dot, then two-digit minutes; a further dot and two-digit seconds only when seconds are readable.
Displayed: 2.38
